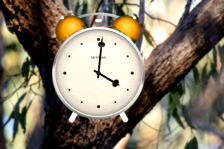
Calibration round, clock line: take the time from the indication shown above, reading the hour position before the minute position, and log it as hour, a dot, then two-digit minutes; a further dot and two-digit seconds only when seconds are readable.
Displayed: 4.01
